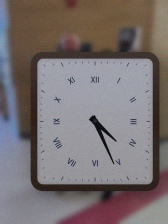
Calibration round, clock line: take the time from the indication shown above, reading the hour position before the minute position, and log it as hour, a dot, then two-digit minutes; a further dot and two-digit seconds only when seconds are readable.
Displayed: 4.26
